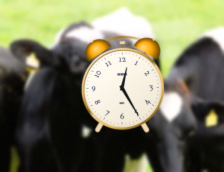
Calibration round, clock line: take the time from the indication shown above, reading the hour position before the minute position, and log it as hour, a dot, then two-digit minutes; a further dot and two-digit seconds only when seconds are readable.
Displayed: 12.25
